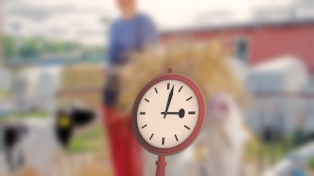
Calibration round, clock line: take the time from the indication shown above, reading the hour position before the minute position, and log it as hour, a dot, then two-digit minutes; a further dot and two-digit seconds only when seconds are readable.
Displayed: 3.02
